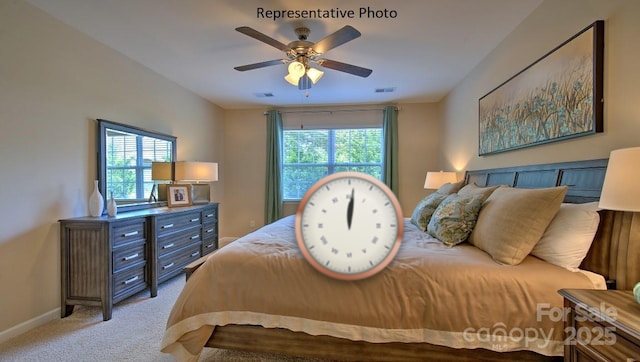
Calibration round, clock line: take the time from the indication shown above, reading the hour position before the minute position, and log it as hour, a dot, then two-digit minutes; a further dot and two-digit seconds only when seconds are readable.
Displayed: 12.01
